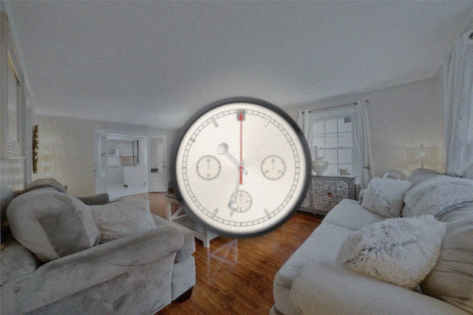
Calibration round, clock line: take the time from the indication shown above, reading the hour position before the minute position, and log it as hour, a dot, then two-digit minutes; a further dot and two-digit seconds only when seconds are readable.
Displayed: 10.32
